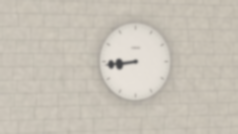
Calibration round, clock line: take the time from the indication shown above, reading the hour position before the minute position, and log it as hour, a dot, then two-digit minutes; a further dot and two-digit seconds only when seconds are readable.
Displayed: 8.44
